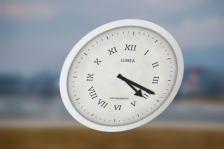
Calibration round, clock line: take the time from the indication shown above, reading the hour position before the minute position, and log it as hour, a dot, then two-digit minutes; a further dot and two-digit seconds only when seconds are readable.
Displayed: 4.19
